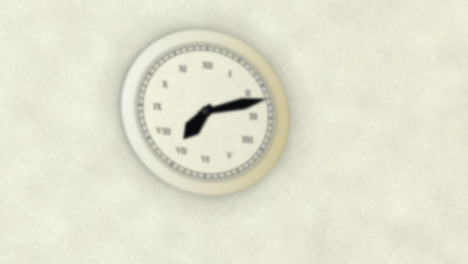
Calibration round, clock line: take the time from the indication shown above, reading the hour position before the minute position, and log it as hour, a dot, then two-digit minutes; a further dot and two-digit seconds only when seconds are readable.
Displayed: 7.12
